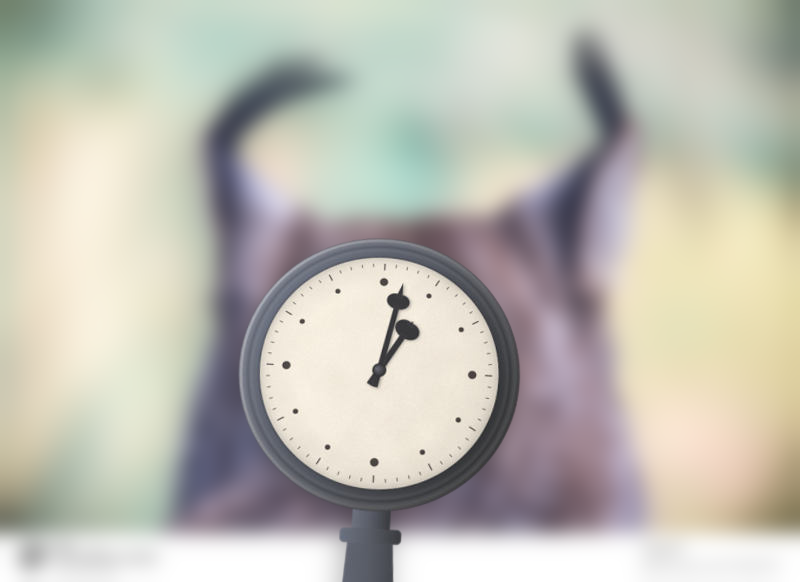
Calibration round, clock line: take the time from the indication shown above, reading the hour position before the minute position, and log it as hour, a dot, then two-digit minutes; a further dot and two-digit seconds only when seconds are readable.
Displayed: 1.02
